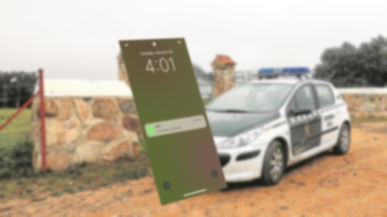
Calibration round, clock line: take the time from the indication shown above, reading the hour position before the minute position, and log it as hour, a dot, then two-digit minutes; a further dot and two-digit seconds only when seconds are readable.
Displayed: 4.01
